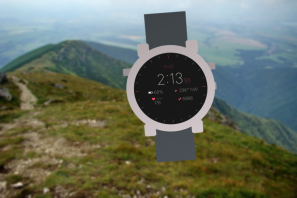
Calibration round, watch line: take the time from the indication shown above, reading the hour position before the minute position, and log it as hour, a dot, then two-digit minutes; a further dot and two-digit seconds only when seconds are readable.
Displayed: 2.13
